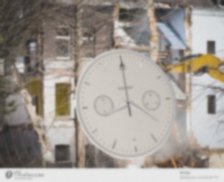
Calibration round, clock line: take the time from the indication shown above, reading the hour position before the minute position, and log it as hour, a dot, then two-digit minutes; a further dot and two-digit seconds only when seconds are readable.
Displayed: 8.21
